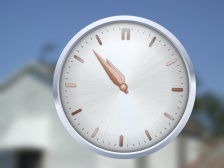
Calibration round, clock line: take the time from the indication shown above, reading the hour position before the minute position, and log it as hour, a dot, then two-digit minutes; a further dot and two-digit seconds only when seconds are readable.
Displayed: 10.53
